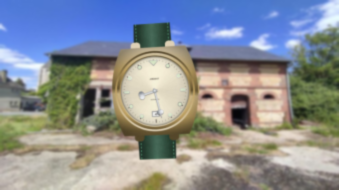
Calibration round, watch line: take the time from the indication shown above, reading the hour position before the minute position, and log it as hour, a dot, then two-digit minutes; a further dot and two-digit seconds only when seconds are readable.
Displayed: 8.28
